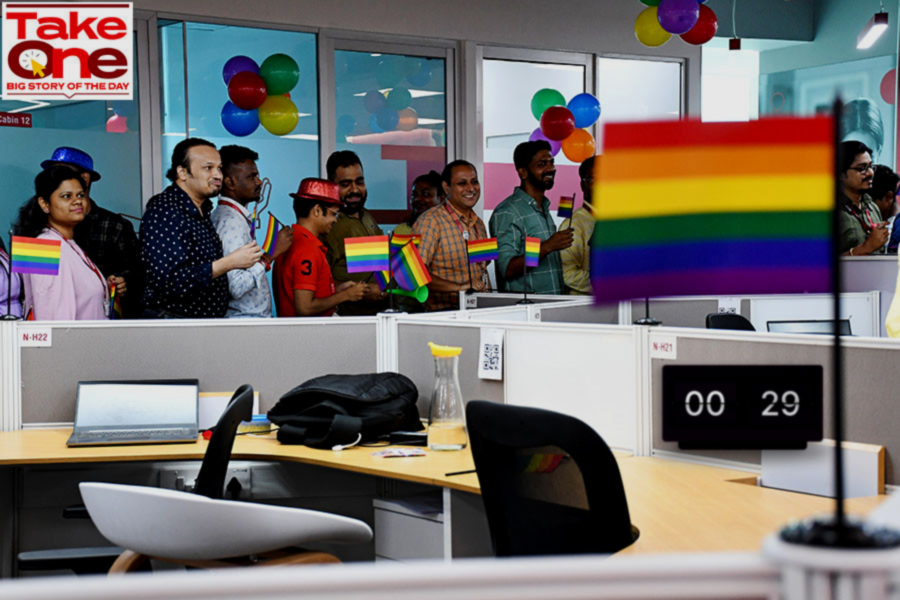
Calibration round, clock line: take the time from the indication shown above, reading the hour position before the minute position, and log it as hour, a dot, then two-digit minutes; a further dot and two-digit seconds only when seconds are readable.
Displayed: 0.29
